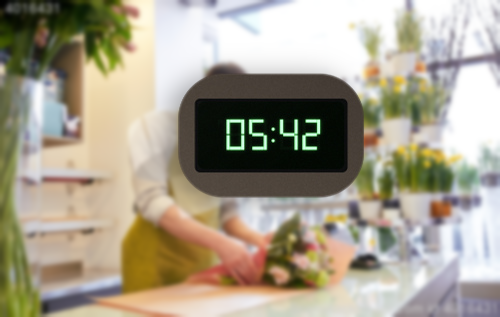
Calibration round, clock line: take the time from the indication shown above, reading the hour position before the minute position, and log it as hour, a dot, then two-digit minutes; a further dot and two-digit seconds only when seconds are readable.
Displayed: 5.42
